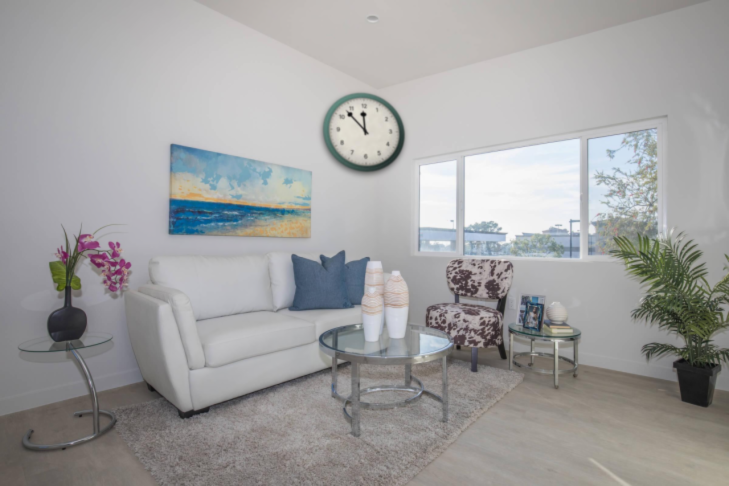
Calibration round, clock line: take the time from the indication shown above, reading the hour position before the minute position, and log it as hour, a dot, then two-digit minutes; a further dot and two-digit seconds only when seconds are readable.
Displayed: 11.53
